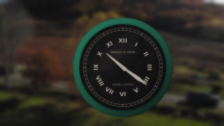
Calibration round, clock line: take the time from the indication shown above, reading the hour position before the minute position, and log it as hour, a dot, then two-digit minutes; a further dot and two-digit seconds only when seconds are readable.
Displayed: 10.21
